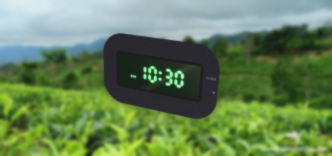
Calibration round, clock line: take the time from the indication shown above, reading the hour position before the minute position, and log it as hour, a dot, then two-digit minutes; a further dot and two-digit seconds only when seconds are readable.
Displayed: 10.30
